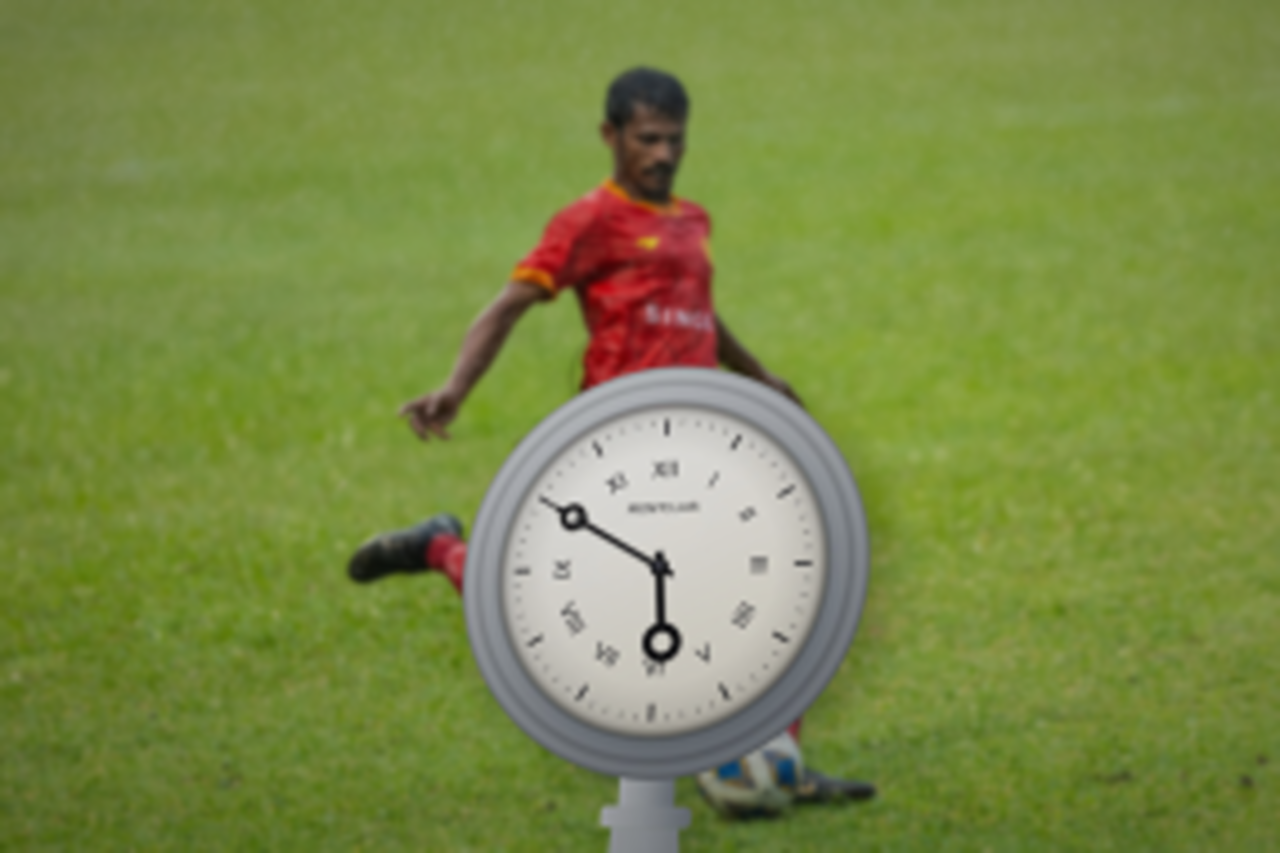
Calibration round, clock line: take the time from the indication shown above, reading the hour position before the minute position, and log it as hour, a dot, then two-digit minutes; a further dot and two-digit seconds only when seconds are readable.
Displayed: 5.50
